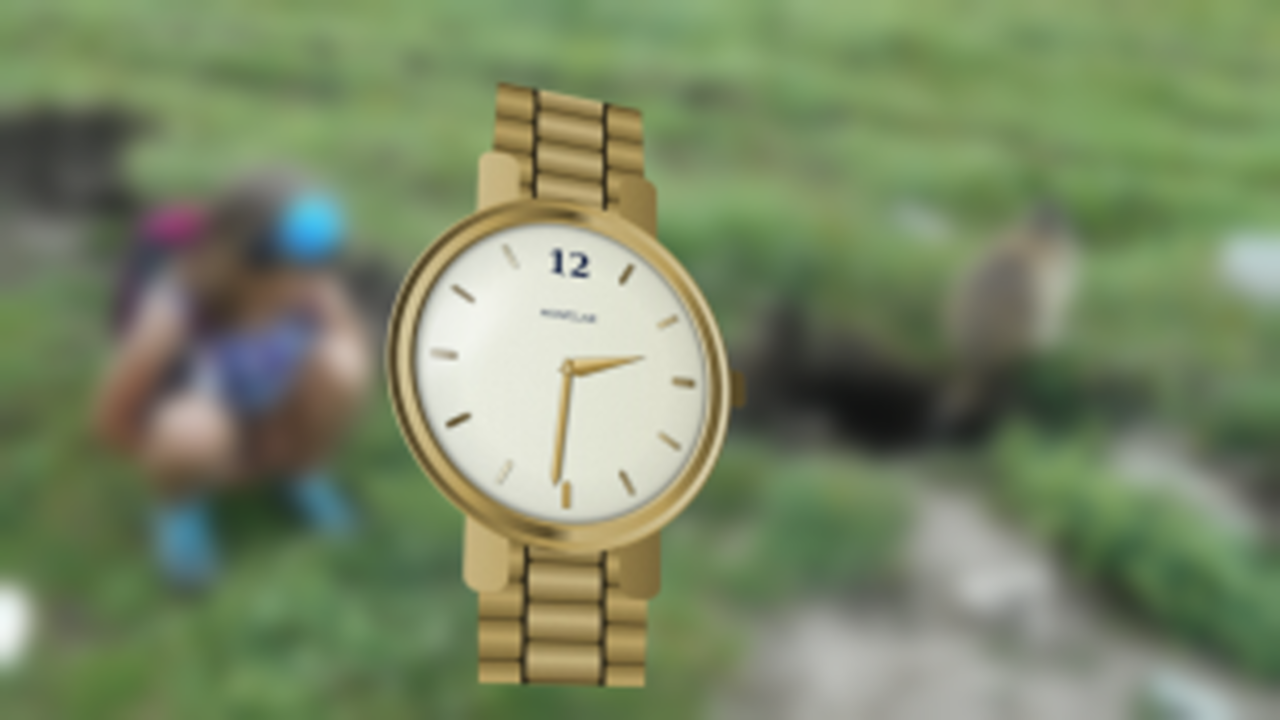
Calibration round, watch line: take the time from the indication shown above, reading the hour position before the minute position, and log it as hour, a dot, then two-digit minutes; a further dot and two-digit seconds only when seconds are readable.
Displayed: 2.31
